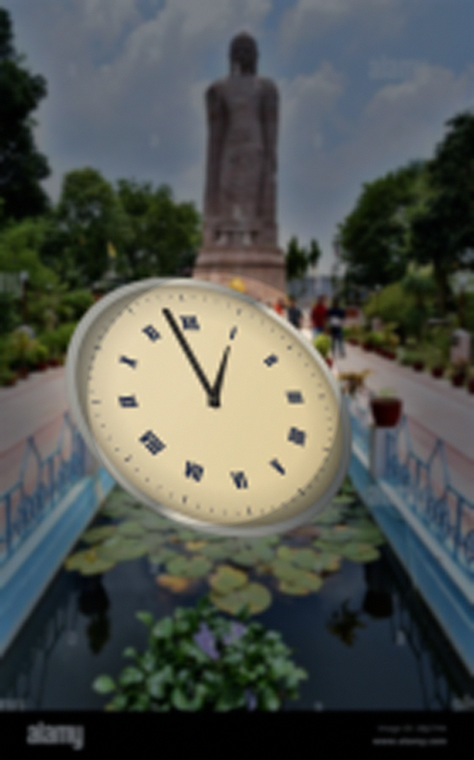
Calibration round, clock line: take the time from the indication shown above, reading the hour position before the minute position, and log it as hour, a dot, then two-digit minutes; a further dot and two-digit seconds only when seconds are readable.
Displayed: 12.58
